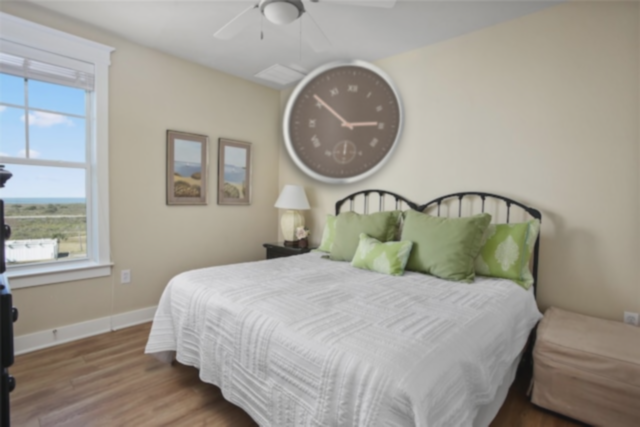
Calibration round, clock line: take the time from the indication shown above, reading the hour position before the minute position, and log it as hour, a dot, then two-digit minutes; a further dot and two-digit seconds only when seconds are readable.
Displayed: 2.51
